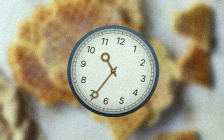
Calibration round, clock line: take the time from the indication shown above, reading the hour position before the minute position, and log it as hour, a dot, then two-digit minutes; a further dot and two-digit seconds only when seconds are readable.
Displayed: 10.34
